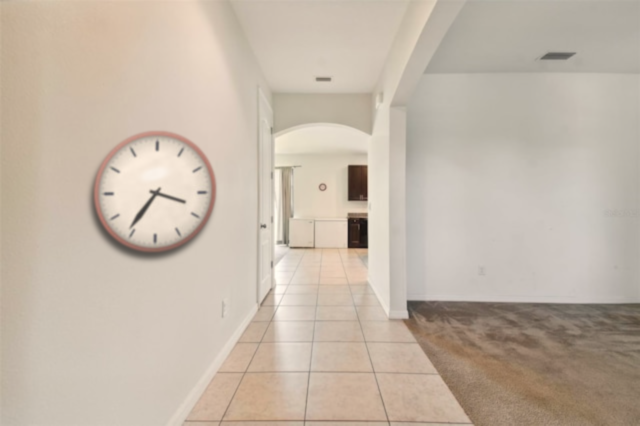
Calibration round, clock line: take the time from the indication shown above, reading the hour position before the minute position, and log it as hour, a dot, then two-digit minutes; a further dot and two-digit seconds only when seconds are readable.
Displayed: 3.36
